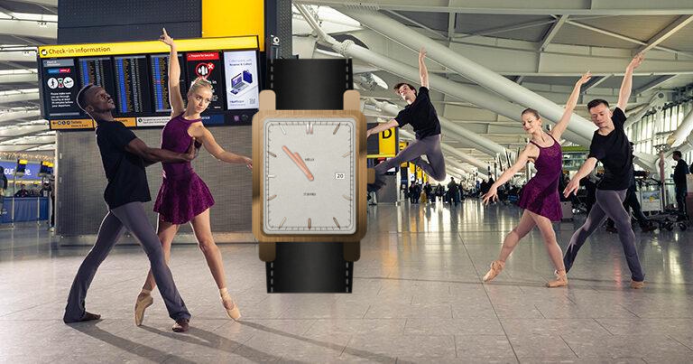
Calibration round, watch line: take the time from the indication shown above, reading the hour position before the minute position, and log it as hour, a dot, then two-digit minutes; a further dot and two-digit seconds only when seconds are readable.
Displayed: 10.53
